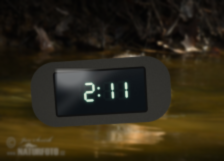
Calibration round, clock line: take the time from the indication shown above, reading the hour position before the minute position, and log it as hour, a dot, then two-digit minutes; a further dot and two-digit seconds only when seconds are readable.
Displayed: 2.11
